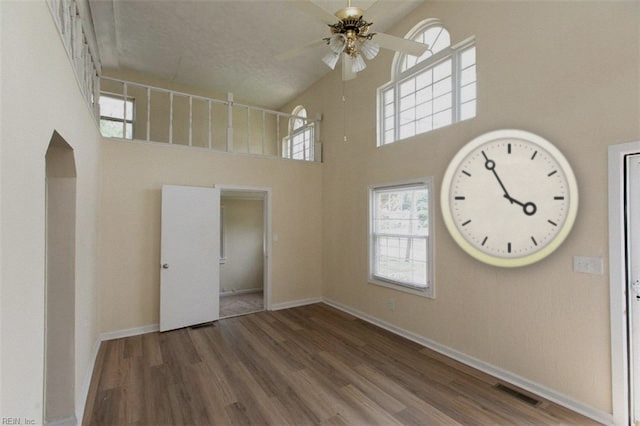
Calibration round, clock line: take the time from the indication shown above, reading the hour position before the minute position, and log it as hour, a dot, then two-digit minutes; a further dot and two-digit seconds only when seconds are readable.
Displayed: 3.55
